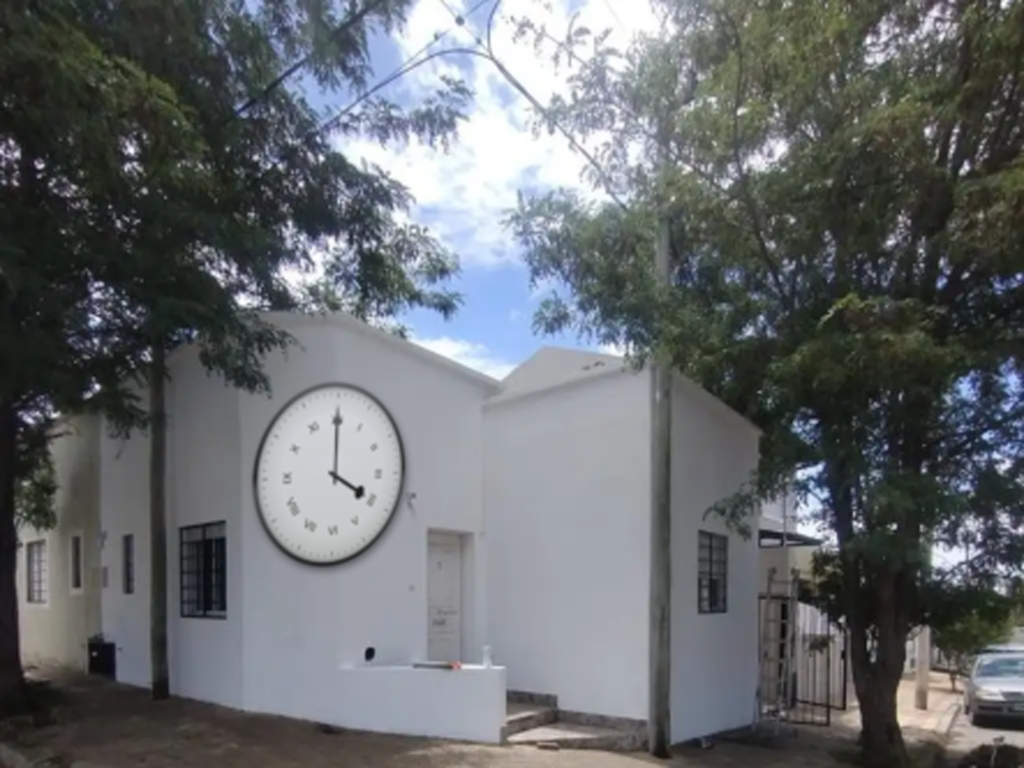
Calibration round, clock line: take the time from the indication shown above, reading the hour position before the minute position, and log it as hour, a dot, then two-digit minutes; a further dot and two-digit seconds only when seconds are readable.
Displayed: 4.00
